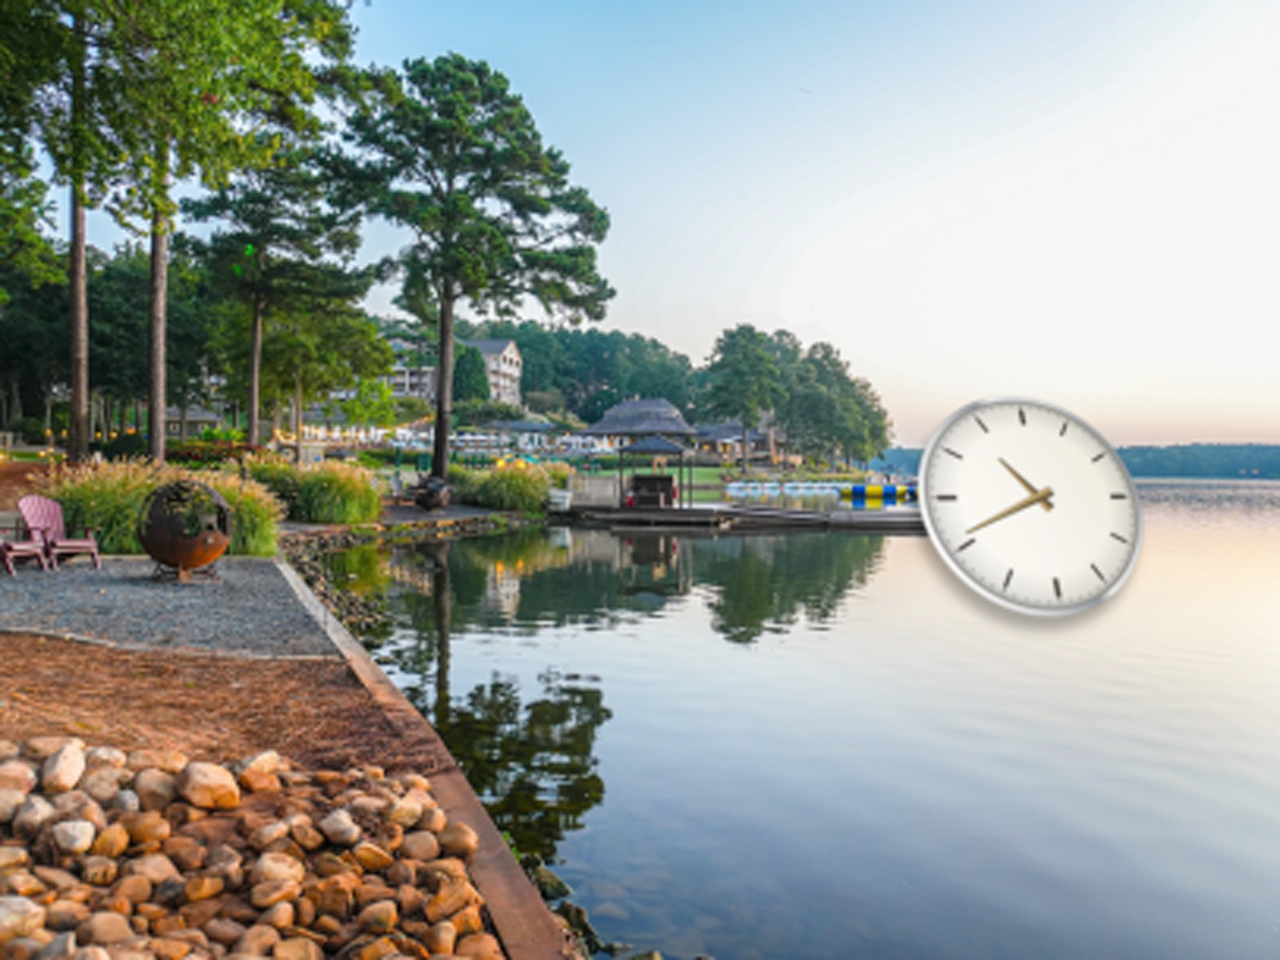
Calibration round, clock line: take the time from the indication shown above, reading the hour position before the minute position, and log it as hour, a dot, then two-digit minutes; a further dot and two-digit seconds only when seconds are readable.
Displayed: 10.41
